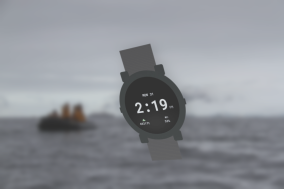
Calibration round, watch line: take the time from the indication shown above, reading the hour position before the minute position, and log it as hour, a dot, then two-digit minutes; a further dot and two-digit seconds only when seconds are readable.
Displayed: 2.19
